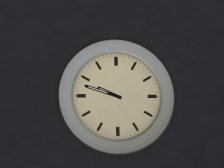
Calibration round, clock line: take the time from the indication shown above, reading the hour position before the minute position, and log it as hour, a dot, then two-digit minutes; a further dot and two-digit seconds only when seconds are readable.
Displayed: 9.48
